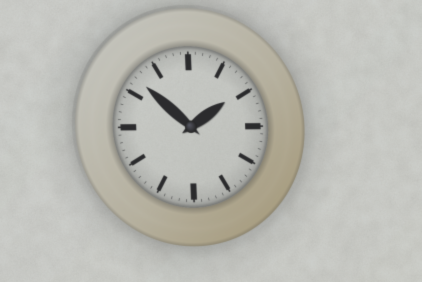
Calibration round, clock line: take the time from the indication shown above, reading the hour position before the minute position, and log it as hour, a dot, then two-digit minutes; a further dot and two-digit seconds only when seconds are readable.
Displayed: 1.52
